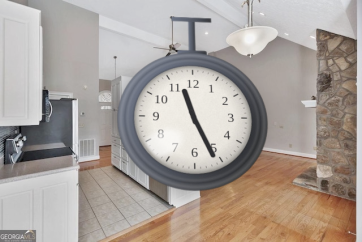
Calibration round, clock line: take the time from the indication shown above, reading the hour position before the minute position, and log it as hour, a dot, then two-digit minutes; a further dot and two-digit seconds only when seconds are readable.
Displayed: 11.26
